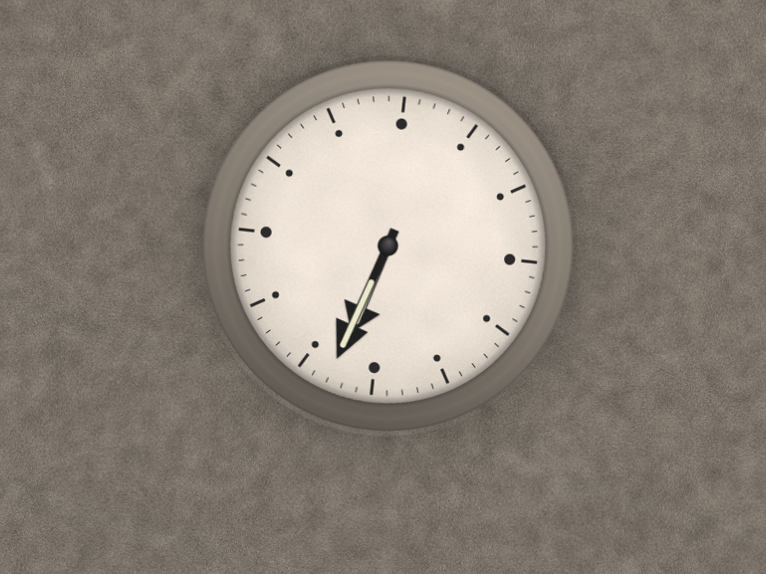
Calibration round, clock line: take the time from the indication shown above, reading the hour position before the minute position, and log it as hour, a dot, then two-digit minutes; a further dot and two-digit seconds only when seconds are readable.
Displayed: 6.33
